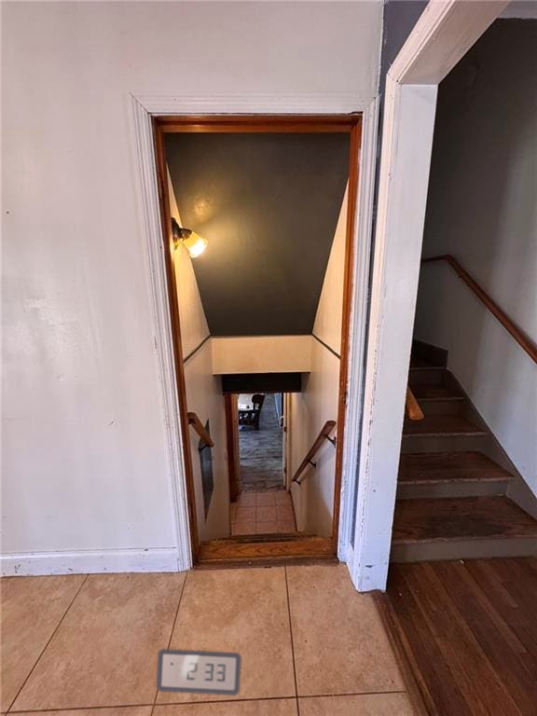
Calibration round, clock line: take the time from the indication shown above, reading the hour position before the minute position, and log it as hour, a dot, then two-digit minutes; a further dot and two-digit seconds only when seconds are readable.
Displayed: 2.33
